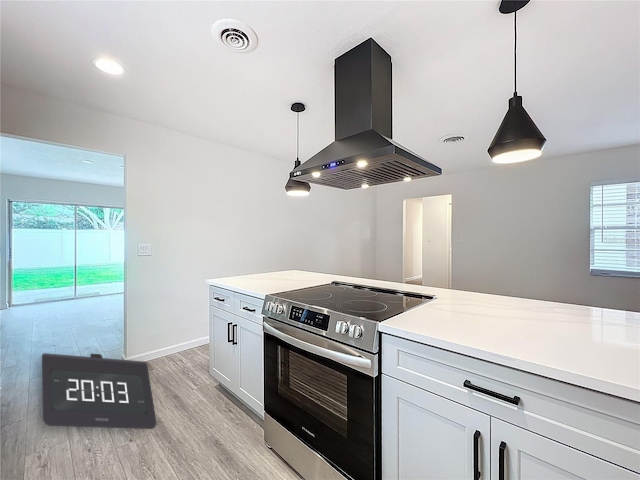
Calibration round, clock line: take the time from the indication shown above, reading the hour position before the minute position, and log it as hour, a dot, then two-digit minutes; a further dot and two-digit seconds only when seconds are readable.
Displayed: 20.03
